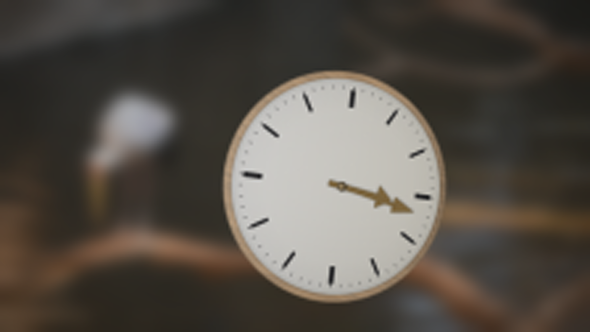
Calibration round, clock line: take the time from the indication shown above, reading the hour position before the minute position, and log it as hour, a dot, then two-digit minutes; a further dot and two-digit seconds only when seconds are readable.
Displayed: 3.17
